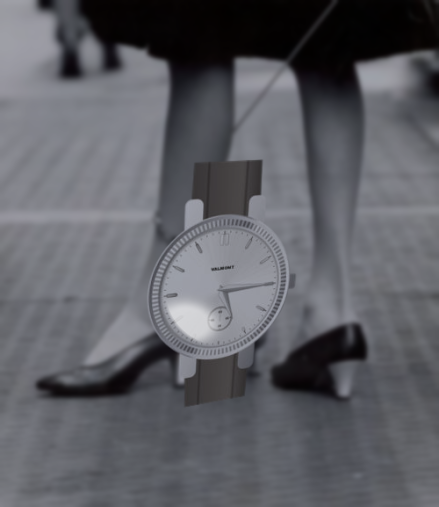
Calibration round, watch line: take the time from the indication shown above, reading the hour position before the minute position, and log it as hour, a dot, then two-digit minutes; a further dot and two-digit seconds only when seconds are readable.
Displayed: 5.15
